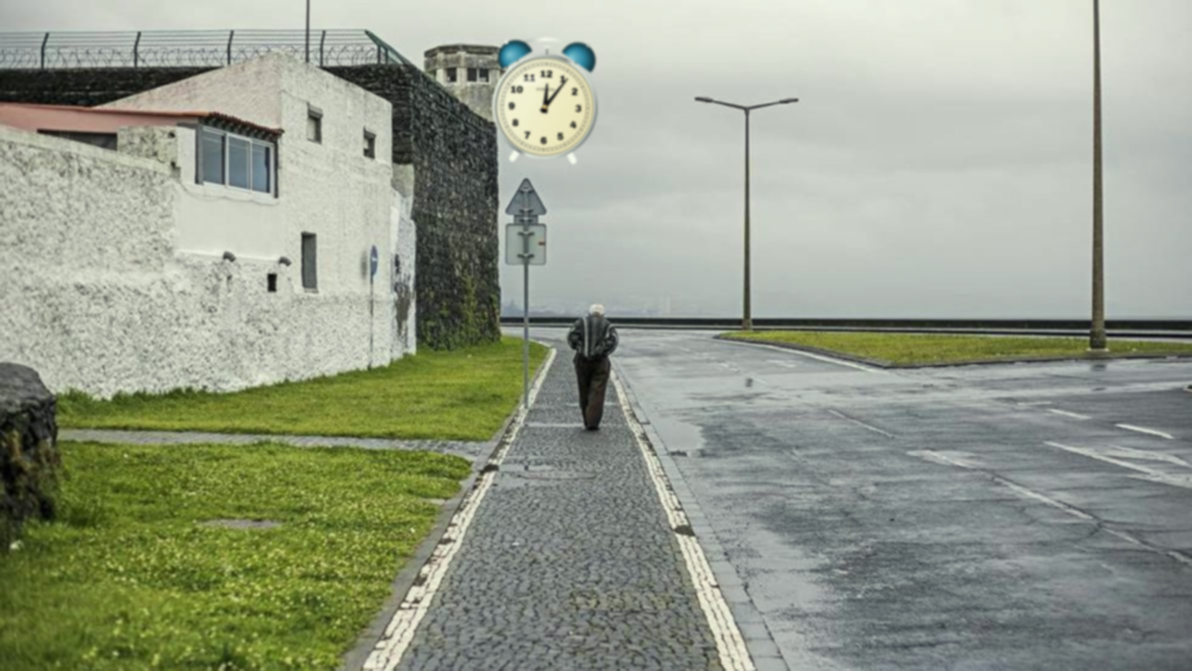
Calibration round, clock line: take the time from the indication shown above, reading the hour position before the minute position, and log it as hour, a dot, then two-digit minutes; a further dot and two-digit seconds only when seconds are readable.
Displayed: 12.06
